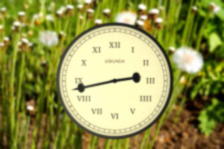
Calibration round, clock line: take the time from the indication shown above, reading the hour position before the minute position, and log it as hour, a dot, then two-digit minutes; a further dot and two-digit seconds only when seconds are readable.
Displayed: 2.43
